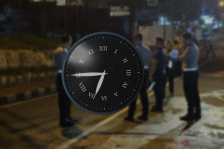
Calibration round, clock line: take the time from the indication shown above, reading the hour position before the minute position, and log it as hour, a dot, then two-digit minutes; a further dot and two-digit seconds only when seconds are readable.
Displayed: 6.45
